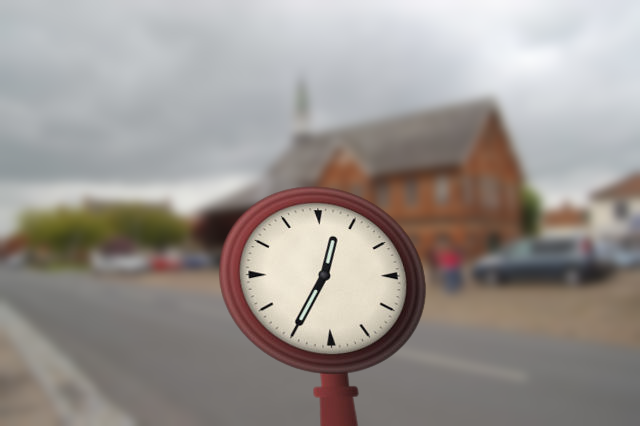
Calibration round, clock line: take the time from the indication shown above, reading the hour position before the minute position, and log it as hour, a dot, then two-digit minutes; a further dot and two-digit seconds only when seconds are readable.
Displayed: 12.35
